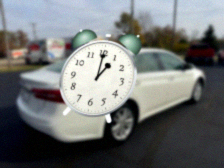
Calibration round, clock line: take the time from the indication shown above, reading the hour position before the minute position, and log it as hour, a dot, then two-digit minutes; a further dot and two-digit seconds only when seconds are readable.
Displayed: 1.00
